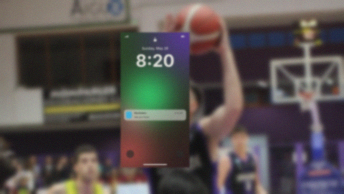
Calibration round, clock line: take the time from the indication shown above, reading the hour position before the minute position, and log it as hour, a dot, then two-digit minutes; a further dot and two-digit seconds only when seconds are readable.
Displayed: 8.20
